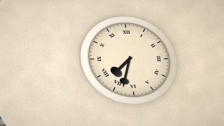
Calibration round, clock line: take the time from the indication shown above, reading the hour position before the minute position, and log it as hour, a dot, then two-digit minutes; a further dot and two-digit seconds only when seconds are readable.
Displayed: 7.33
